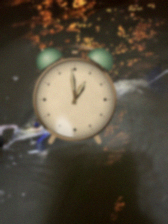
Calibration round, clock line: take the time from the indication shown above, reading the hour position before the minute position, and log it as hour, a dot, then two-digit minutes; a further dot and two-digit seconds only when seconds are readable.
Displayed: 12.59
